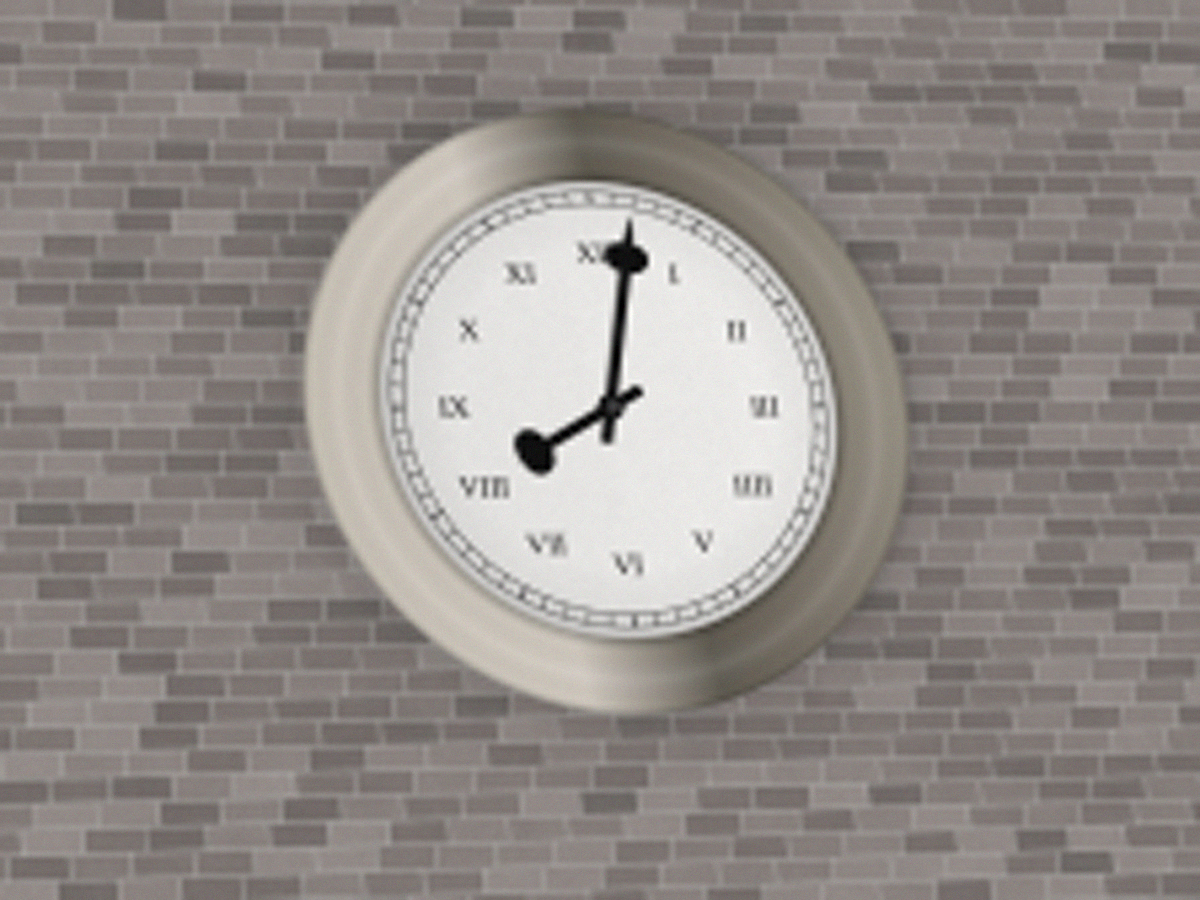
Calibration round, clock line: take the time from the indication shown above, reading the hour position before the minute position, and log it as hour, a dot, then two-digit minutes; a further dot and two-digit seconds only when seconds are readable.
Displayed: 8.02
